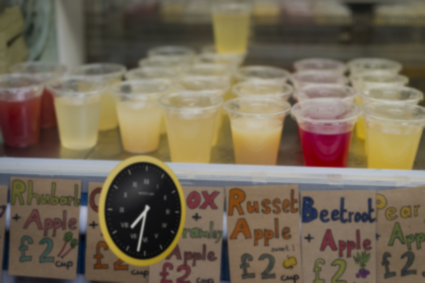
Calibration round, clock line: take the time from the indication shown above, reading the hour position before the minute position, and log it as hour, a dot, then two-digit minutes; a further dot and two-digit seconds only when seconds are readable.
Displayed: 7.32
